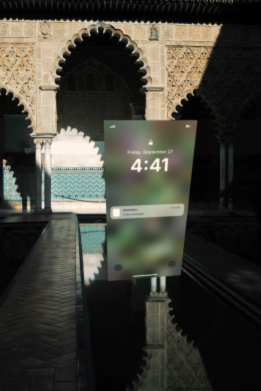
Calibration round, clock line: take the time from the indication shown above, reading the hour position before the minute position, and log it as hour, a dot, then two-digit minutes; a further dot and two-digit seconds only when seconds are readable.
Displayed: 4.41
